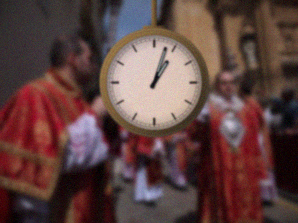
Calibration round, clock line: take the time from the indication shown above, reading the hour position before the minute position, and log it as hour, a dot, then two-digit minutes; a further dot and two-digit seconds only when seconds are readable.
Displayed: 1.03
